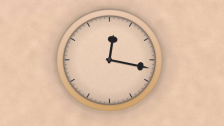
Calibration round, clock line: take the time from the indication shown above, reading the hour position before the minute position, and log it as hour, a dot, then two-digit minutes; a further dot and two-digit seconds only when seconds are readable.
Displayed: 12.17
